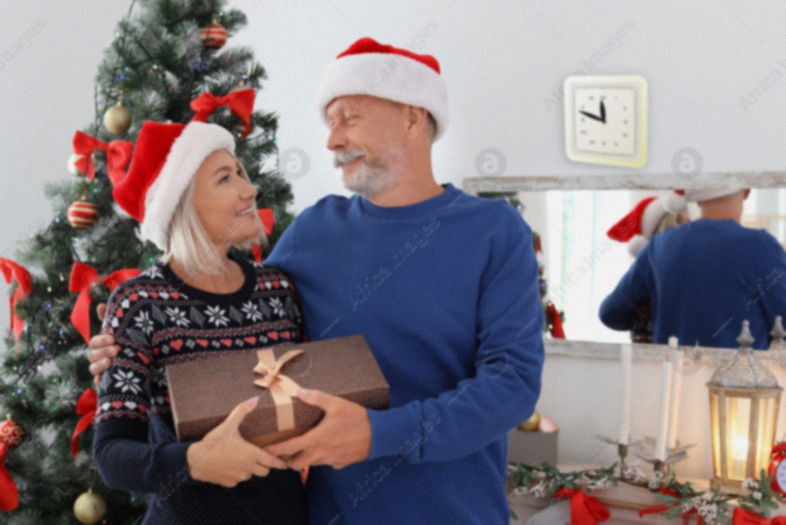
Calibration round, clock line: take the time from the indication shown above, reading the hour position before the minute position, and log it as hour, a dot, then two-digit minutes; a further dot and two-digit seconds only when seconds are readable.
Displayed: 11.48
